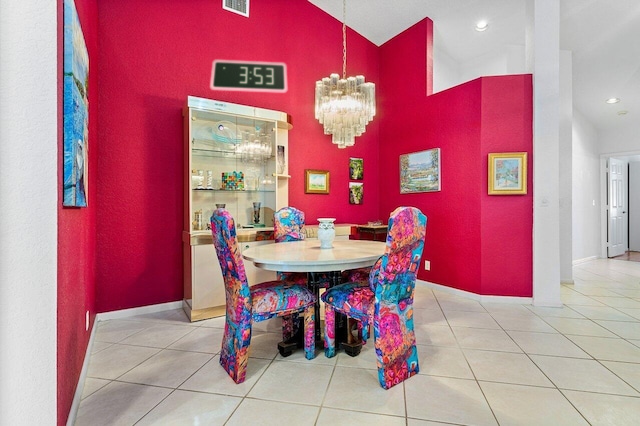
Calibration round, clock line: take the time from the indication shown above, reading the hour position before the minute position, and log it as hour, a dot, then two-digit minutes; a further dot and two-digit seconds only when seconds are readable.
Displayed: 3.53
